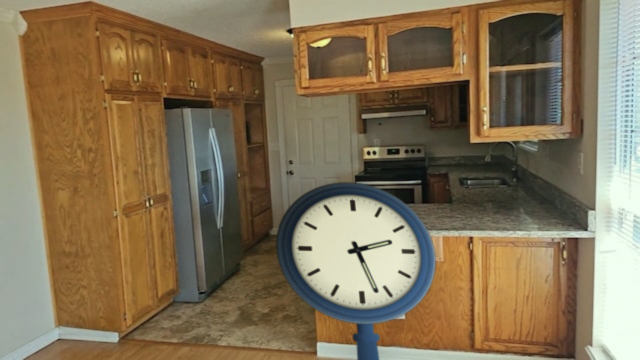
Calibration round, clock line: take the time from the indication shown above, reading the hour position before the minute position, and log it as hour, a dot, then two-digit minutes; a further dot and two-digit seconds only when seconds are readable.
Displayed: 2.27
